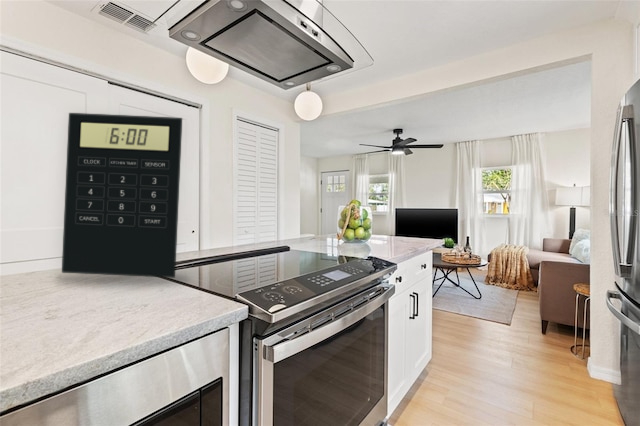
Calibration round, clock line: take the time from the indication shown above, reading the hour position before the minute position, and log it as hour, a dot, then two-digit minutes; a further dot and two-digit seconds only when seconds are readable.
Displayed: 6.00
